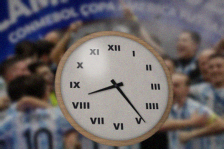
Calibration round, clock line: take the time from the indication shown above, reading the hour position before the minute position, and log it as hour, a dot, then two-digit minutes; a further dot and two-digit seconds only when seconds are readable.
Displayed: 8.24
